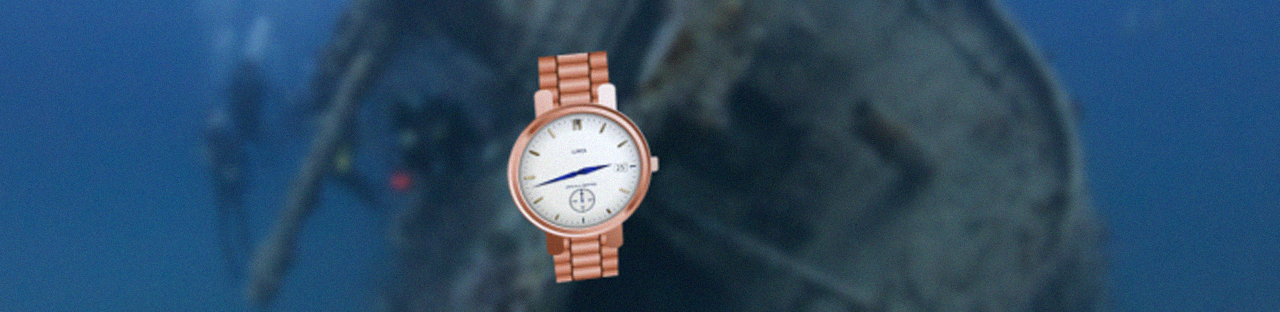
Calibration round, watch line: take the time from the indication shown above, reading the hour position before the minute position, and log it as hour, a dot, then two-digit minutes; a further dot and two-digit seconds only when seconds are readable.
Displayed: 2.43
